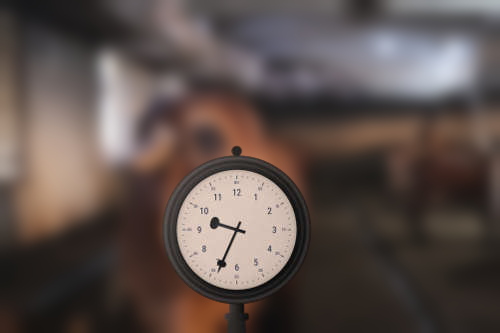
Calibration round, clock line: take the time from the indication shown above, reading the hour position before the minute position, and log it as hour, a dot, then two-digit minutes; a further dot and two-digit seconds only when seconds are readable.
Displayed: 9.34
